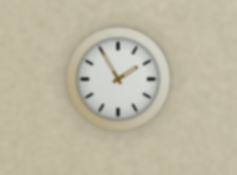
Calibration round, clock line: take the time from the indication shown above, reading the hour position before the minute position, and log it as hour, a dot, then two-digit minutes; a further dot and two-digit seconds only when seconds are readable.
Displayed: 1.55
